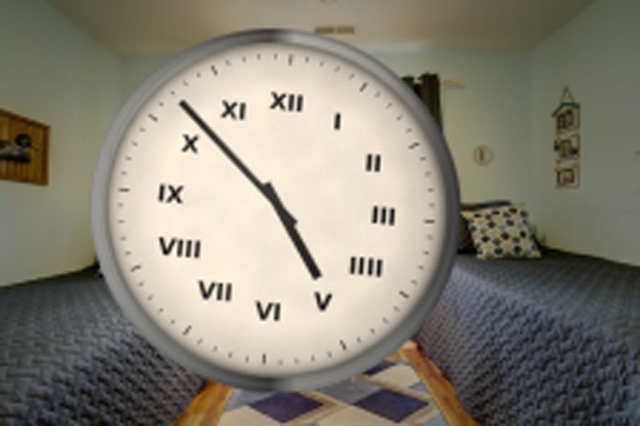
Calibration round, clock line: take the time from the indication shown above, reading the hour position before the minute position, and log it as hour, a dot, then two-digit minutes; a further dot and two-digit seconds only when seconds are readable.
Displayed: 4.52
